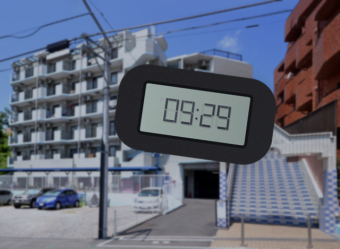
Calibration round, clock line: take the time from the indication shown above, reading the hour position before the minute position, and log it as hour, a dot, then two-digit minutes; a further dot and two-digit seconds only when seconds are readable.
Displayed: 9.29
